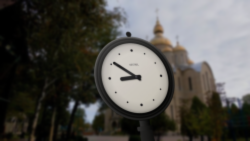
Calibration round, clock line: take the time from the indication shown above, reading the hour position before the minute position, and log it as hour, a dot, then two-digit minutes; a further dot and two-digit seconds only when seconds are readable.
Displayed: 8.51
